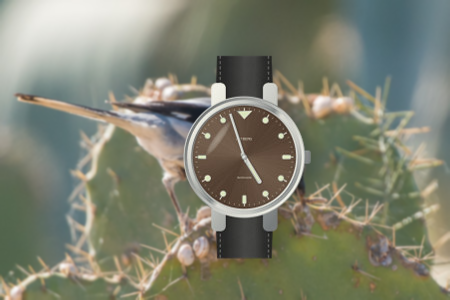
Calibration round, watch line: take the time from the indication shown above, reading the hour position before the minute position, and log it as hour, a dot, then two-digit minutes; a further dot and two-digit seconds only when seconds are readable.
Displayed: 4.57
